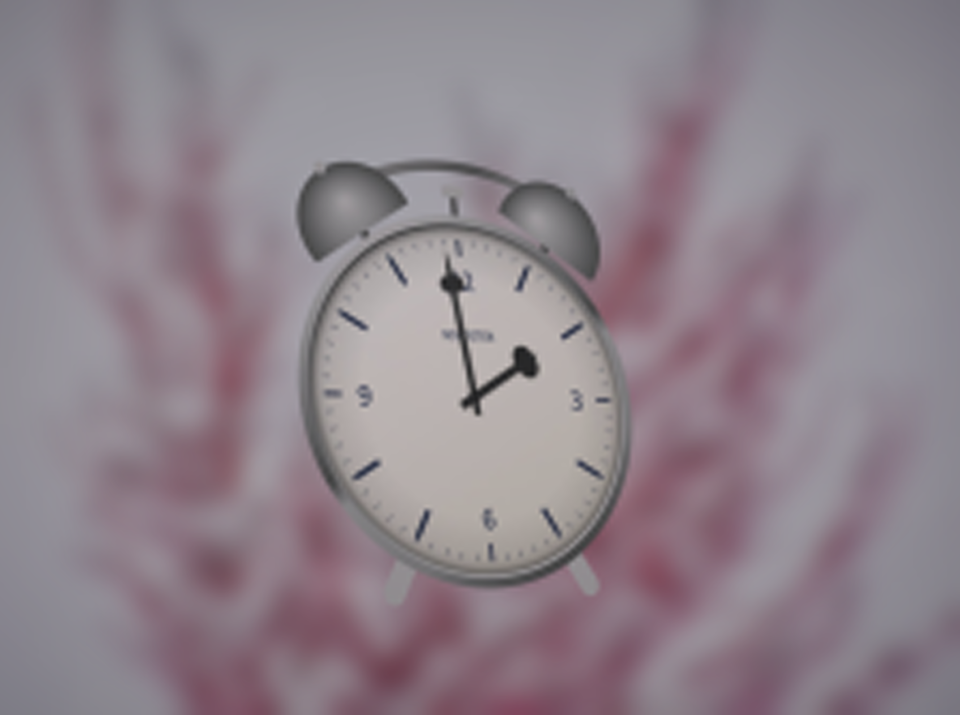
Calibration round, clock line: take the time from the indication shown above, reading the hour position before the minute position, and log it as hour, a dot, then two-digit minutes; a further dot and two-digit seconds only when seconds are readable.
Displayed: 1.59
